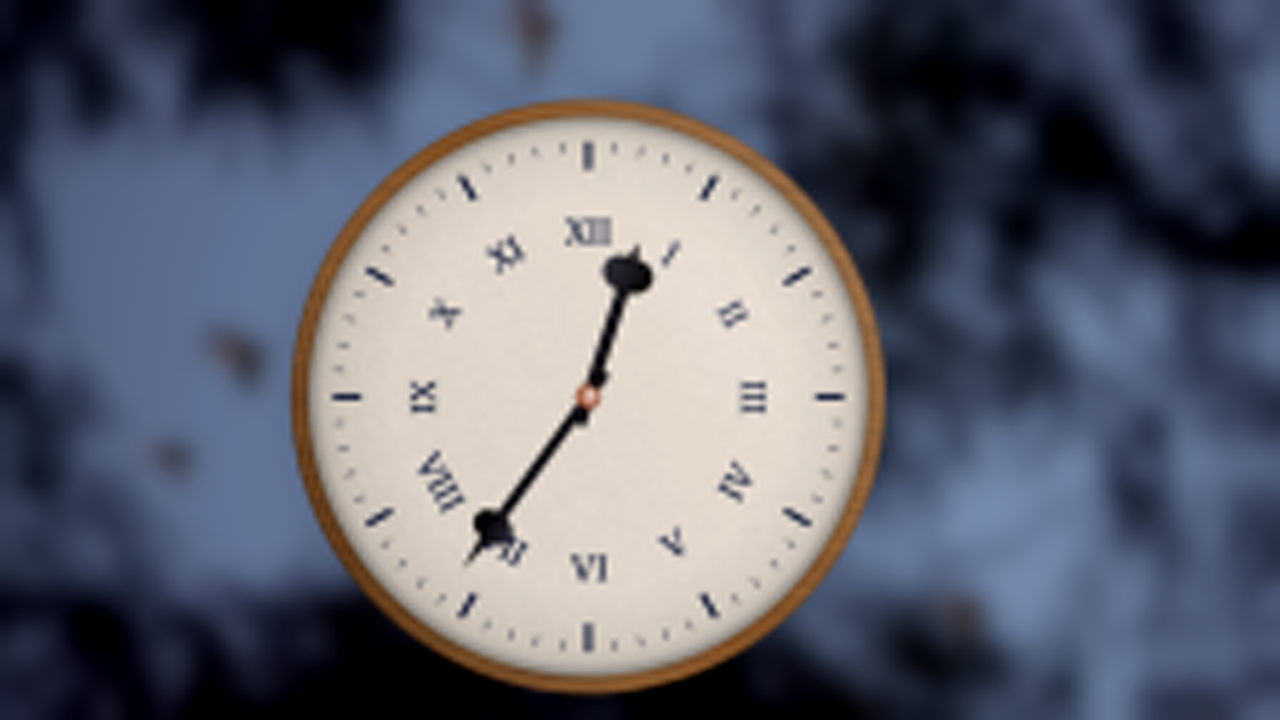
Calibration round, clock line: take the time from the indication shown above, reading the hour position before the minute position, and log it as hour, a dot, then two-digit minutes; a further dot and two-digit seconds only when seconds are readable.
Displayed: 12.36
